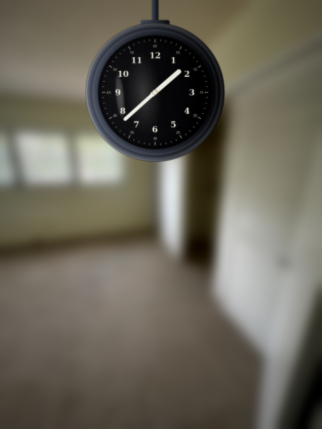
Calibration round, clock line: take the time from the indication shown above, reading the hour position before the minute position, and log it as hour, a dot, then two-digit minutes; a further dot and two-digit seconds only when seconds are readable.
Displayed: 1.38
